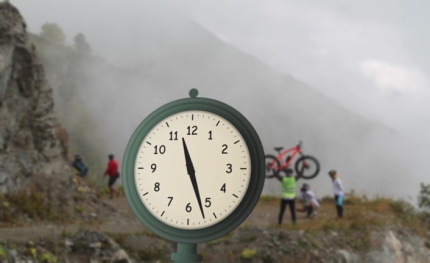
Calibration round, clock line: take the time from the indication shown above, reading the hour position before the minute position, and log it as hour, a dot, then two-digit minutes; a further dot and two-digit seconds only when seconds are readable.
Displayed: 11.27
